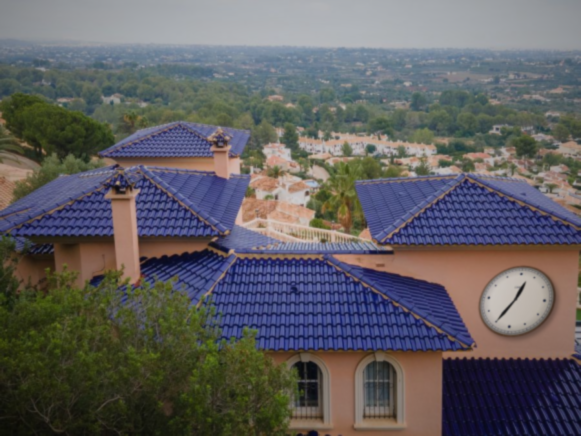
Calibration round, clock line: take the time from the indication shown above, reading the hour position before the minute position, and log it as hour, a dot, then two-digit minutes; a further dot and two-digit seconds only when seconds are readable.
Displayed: 12.35
